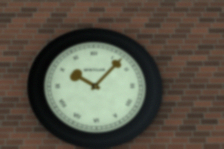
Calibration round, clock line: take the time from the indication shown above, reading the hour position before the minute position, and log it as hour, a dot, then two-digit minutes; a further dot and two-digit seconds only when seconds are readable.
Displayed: 10.07
